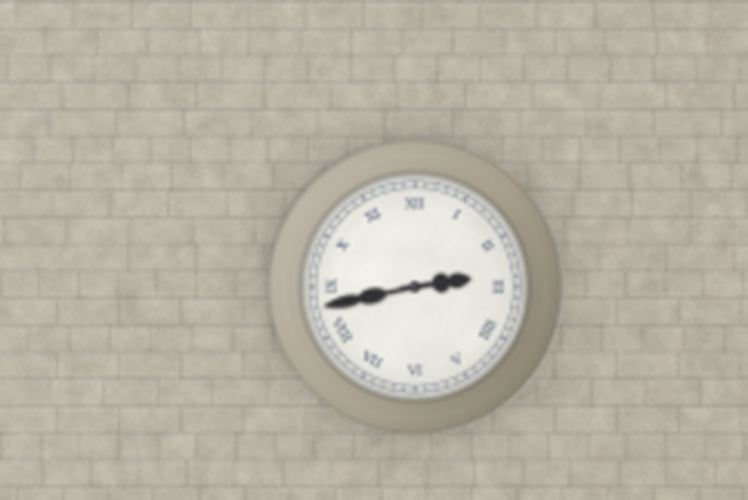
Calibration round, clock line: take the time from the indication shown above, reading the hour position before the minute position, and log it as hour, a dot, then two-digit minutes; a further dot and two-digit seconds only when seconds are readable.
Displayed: 2.43
